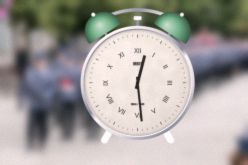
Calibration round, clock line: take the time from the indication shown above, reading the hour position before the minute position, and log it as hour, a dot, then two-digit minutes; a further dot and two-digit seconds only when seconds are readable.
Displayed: 12.29
